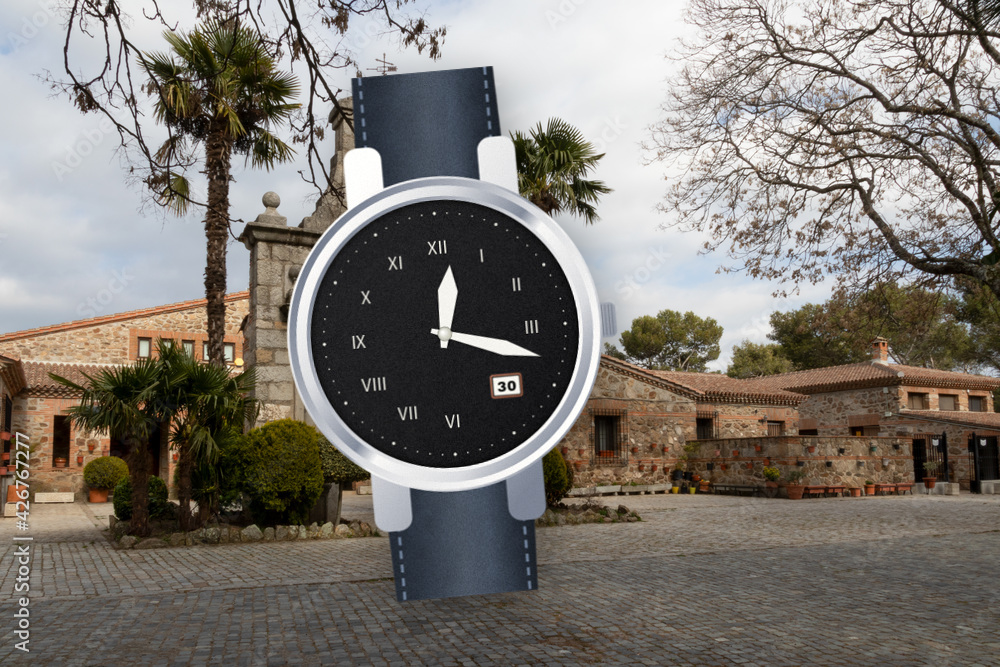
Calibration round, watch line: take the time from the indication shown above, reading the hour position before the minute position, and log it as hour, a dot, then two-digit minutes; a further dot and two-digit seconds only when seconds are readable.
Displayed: 12.18
